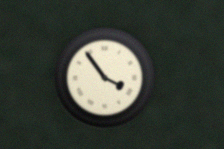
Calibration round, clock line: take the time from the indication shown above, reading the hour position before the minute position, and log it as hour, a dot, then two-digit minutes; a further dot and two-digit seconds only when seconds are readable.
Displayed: 3.54
